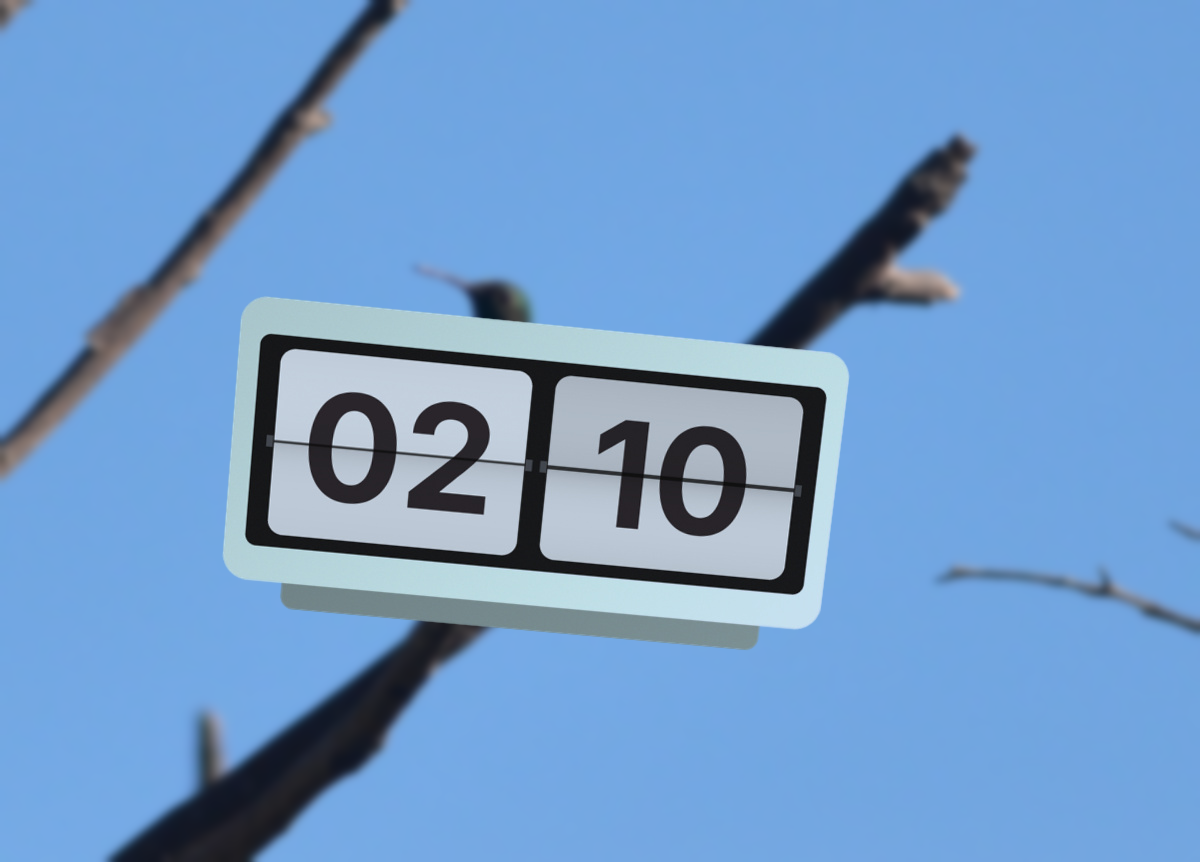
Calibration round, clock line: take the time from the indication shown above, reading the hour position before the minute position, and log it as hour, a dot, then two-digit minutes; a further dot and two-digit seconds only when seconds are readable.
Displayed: 2.10
